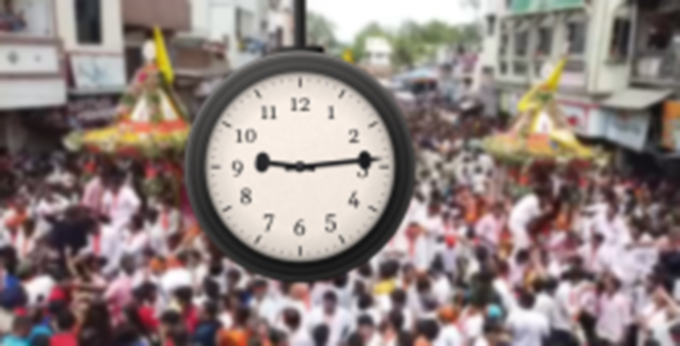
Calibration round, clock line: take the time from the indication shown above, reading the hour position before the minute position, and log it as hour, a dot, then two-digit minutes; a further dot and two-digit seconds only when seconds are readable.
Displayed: 9.14
